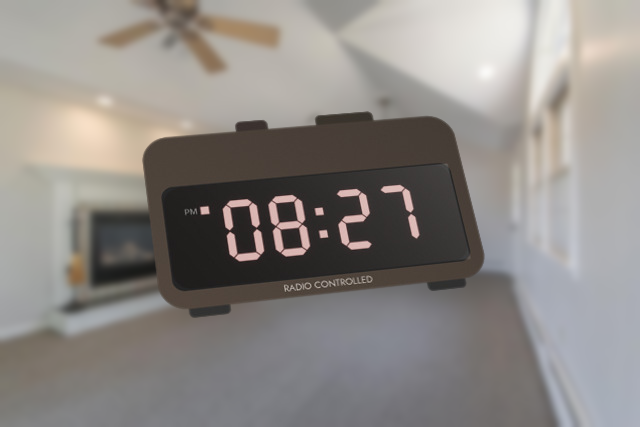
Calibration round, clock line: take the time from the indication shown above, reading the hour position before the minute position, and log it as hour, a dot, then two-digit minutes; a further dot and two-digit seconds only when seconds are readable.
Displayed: 8.27
